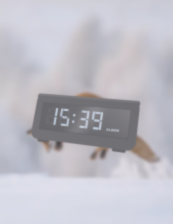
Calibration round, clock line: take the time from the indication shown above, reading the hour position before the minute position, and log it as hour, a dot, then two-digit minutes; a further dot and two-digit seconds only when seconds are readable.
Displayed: 15.39
